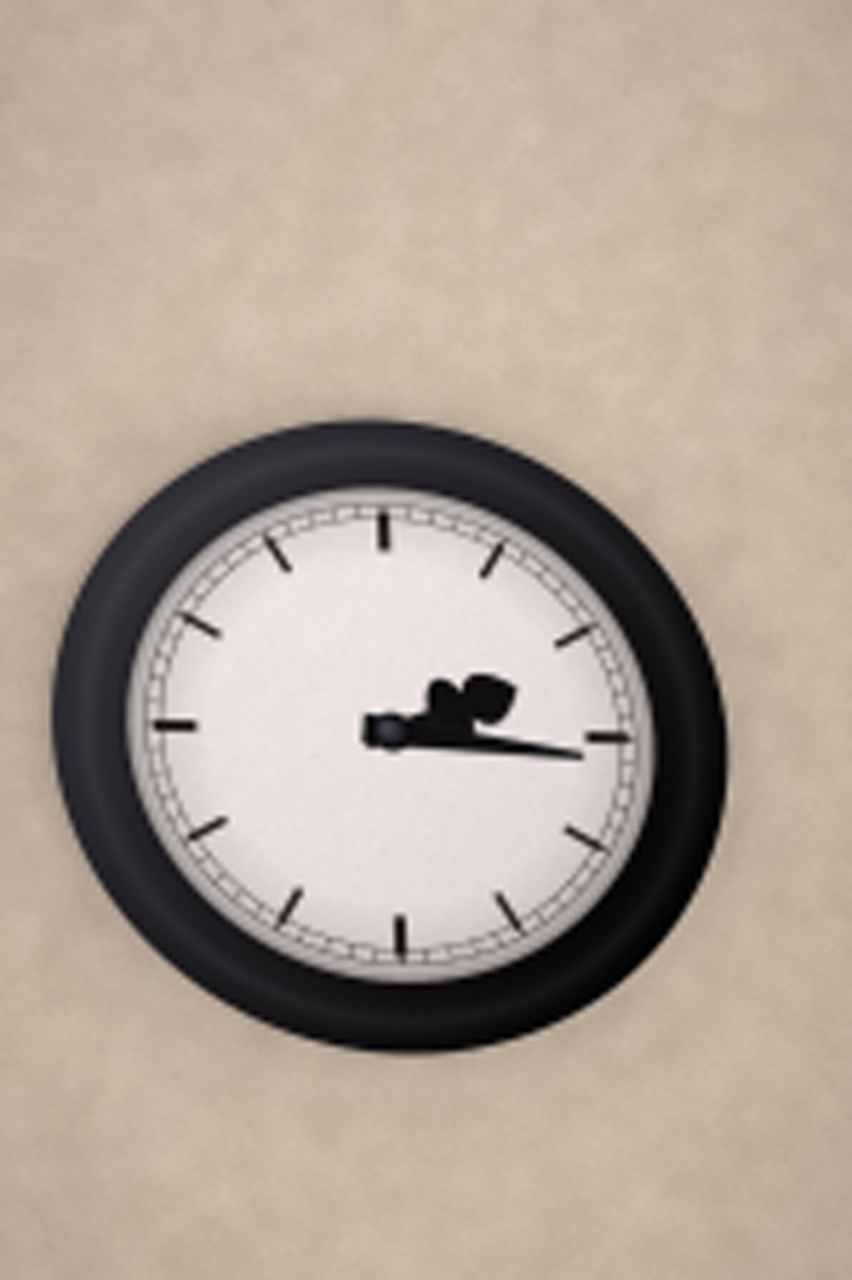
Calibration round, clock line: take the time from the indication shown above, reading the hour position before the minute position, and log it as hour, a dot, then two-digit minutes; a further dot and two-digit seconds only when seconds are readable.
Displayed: 2.16
